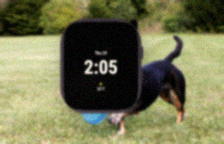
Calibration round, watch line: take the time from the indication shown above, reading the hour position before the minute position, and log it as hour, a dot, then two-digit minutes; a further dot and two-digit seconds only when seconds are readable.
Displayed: 2.05
